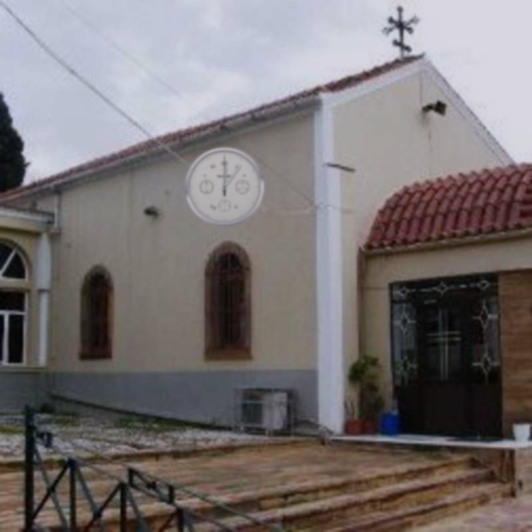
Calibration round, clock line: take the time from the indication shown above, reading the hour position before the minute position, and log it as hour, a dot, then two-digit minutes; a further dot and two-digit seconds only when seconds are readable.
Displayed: 12.06
